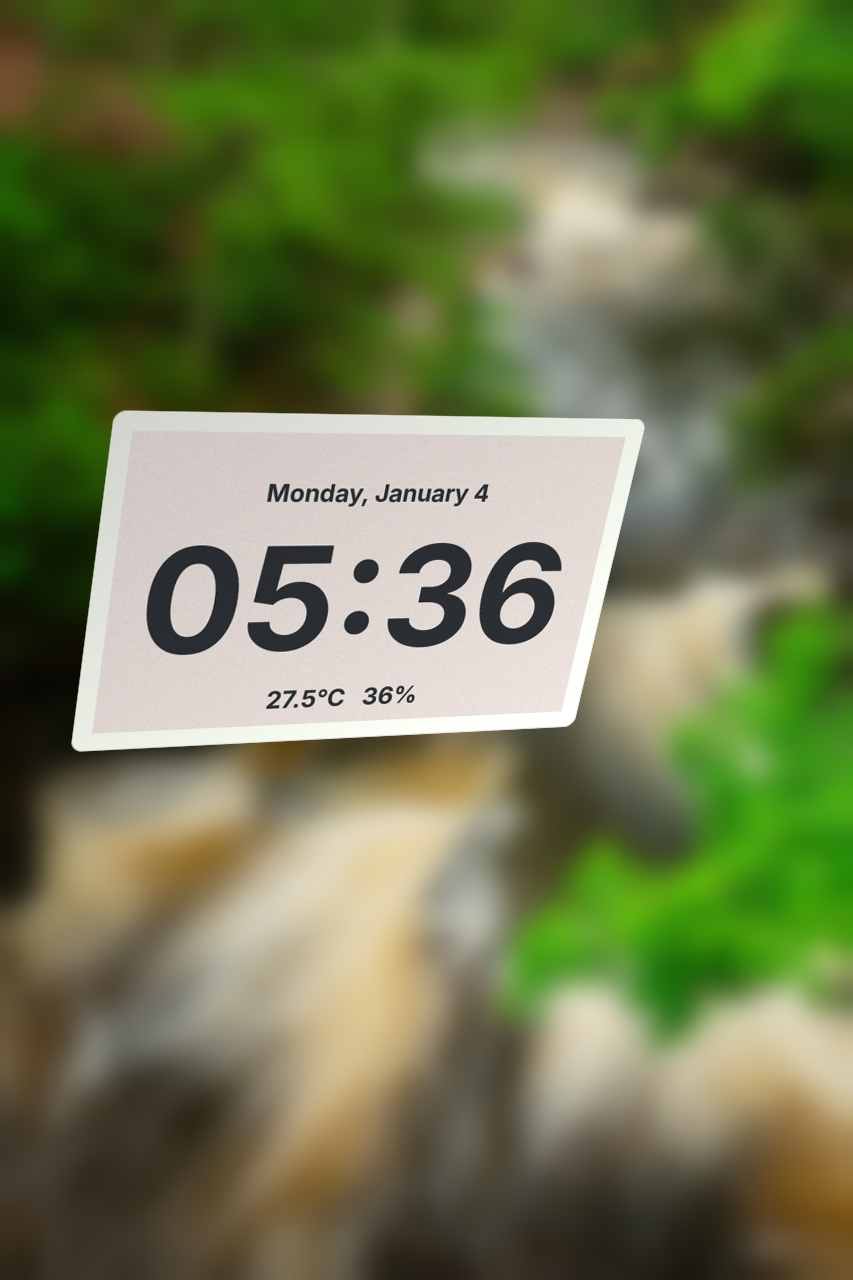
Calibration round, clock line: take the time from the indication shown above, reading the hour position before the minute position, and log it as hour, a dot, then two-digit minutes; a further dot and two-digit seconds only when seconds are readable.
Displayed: 5.36
